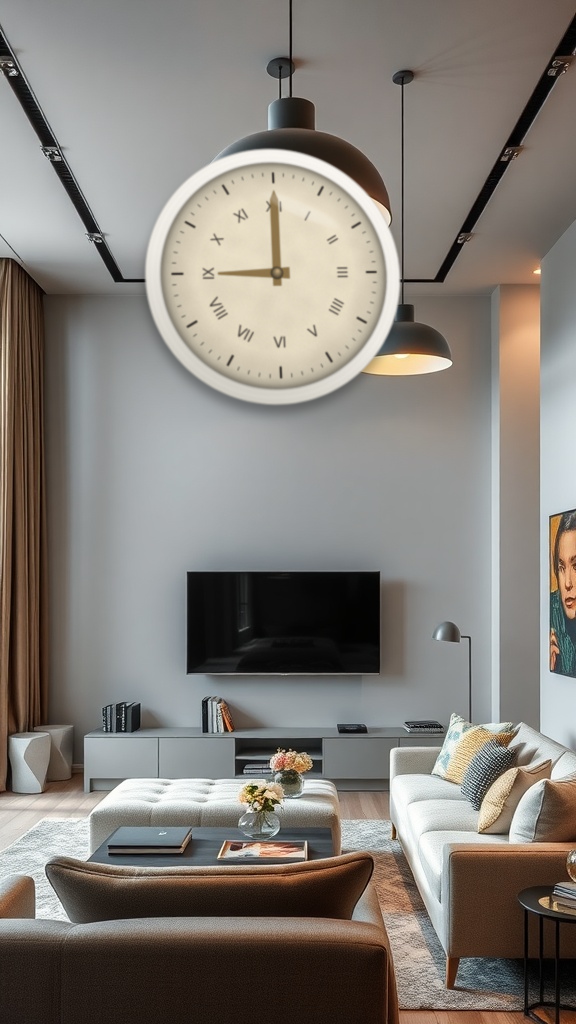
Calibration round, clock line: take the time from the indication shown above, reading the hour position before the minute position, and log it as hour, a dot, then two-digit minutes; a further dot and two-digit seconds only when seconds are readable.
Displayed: 9.00
